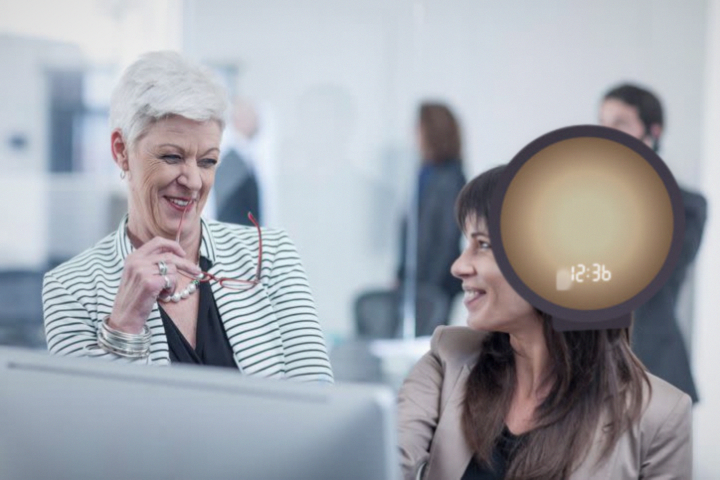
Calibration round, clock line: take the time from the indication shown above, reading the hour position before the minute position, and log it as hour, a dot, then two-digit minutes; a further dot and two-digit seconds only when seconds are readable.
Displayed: 12.36
